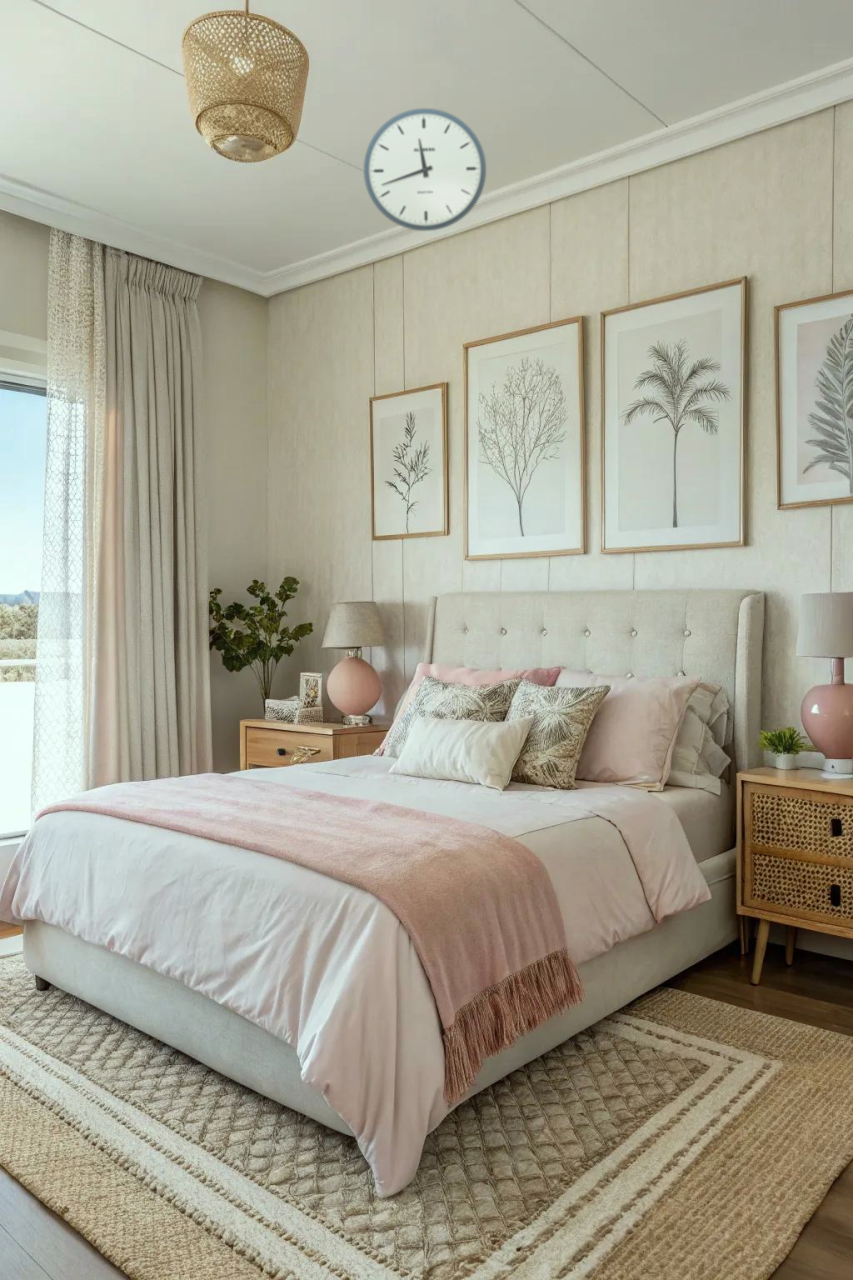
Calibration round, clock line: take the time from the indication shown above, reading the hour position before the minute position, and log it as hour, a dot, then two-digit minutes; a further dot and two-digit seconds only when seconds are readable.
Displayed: 11.42
